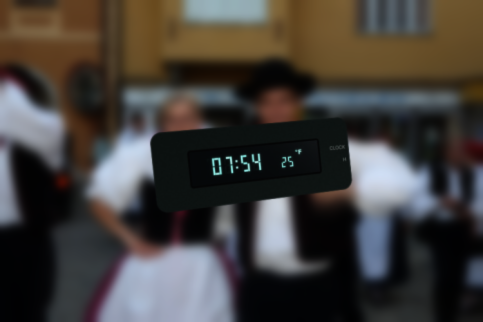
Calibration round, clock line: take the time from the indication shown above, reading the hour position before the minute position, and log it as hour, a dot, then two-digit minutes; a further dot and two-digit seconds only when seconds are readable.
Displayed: 7.54
